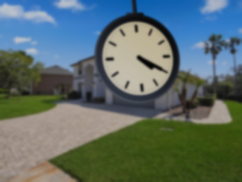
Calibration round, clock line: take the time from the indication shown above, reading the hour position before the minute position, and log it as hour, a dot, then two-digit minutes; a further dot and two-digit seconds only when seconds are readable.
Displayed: 4.20
